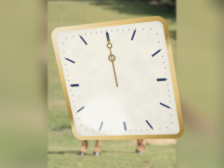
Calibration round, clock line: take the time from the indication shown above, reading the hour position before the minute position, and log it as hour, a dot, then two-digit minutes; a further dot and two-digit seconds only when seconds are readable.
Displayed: 12.00
